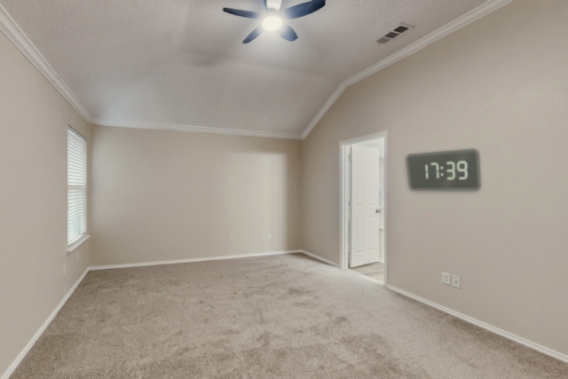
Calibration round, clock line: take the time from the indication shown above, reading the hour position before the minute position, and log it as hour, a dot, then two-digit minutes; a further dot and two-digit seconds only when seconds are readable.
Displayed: 17.39
